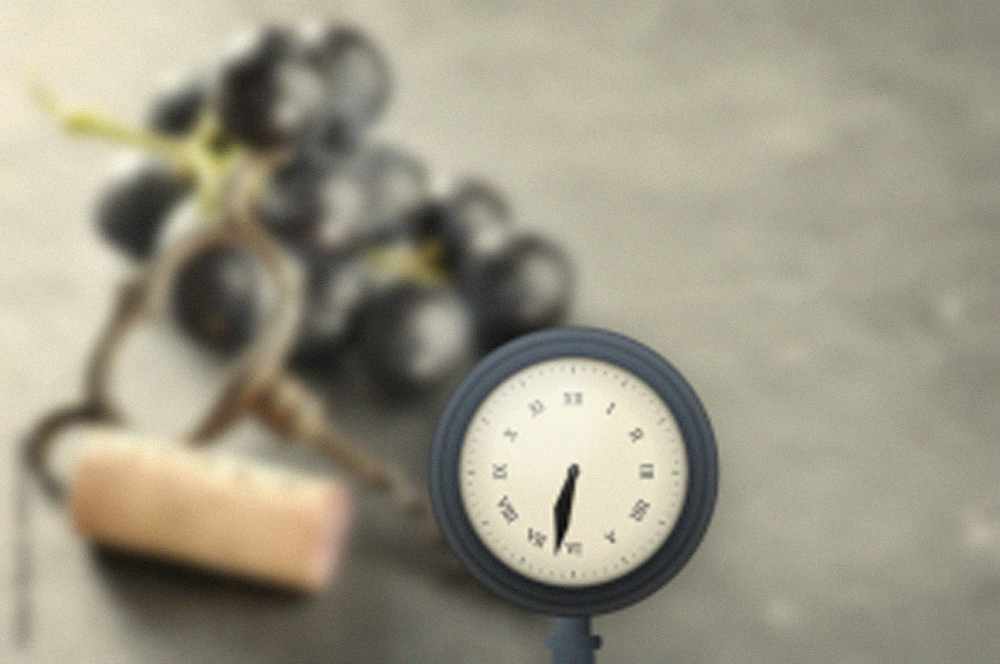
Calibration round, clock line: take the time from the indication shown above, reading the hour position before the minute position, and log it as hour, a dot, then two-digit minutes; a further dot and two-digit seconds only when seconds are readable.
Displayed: 6.32
